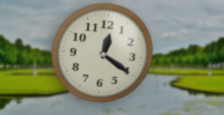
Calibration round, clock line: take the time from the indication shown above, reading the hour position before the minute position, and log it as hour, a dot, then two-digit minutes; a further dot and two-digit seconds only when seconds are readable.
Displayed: 12.20
